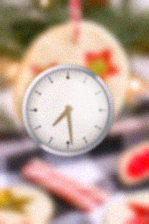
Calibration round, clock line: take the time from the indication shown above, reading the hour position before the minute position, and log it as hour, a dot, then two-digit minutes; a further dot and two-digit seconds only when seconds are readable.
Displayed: 7.29
